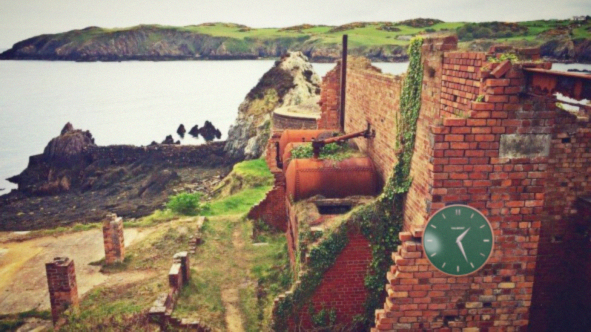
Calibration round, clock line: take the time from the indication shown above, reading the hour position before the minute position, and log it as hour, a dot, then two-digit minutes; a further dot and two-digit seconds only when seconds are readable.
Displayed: 1.26
